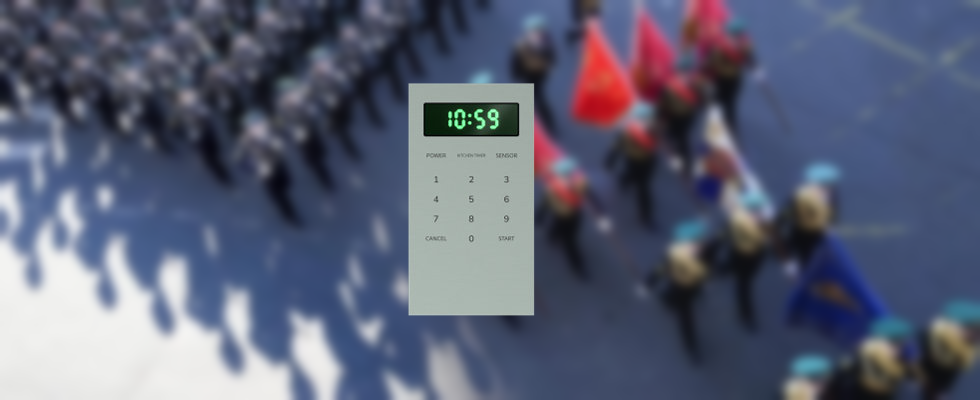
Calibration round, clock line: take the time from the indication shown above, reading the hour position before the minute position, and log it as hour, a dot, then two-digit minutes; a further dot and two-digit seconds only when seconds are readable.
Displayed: 10.59
